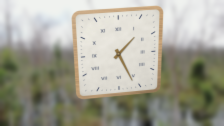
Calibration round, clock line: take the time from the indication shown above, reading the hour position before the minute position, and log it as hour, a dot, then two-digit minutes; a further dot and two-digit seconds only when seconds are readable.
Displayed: 1.26
